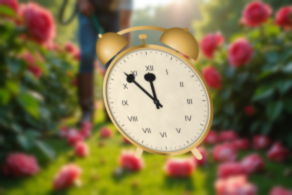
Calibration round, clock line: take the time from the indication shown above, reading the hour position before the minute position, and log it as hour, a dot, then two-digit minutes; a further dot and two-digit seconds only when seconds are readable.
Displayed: 11.53
